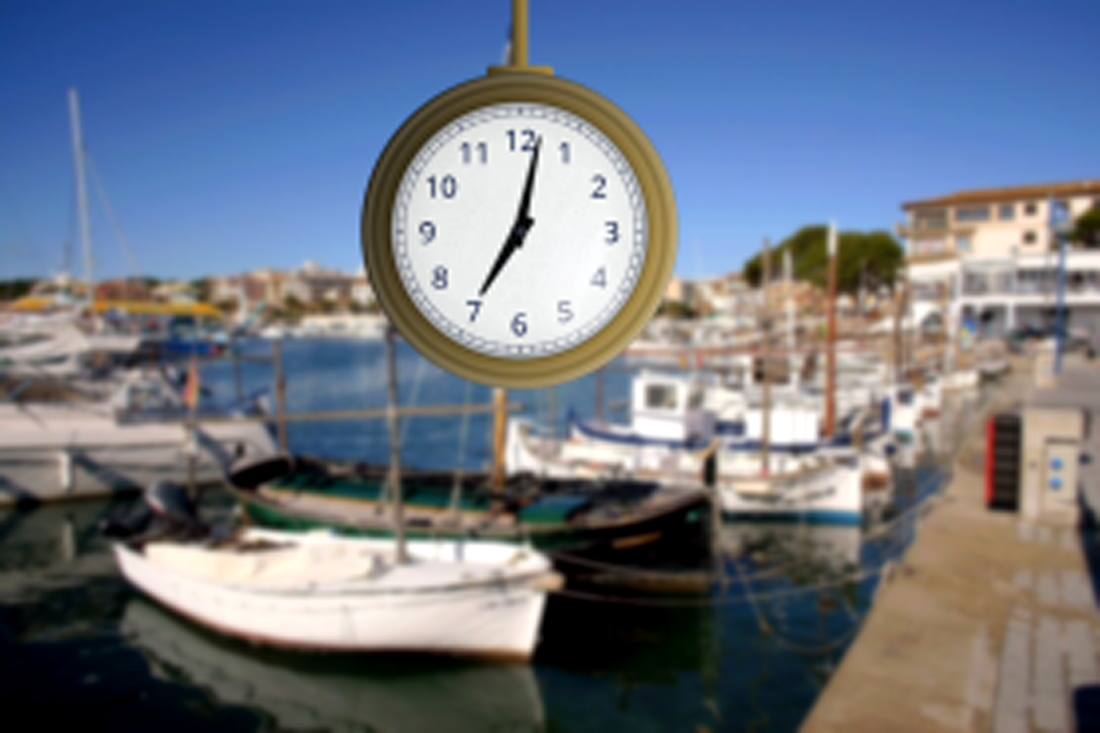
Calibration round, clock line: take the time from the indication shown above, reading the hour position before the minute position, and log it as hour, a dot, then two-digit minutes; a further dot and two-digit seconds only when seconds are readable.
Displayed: 7.02
